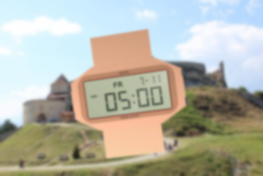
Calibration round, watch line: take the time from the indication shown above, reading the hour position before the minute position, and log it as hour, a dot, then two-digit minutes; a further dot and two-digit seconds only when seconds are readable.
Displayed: 5.00
